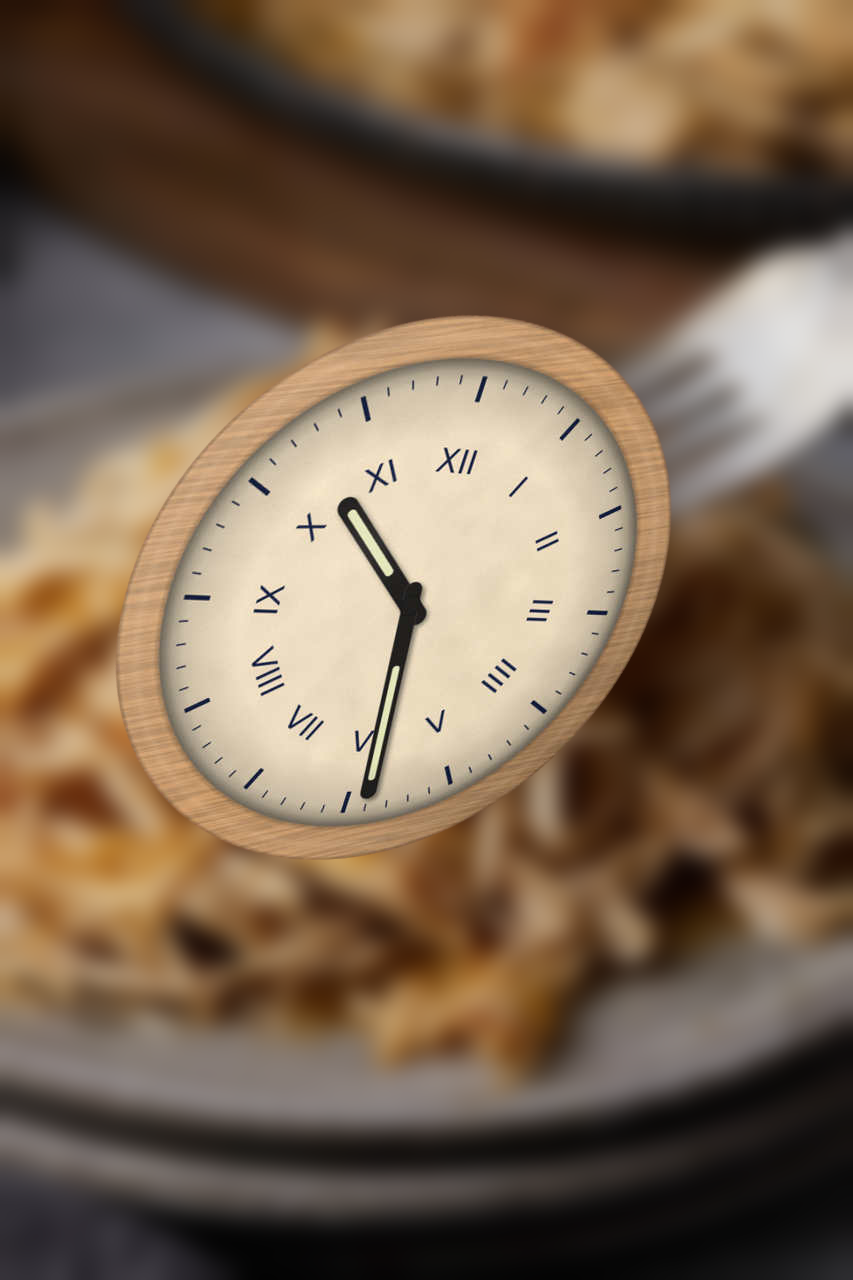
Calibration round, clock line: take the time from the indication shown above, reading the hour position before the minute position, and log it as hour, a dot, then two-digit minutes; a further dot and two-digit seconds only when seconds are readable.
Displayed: 10.29
